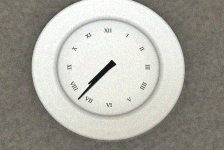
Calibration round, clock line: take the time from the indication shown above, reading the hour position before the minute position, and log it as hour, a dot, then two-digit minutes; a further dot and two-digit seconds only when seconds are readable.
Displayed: 7.37
